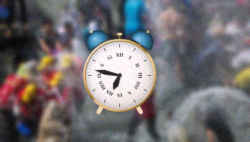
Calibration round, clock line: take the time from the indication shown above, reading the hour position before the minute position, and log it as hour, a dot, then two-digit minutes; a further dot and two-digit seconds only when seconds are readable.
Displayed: 6.47
